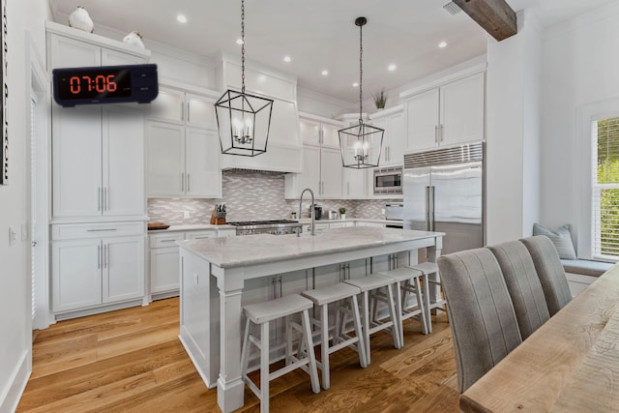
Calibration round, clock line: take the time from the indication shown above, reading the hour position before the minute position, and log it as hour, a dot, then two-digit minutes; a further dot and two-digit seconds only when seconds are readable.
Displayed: 7.06
